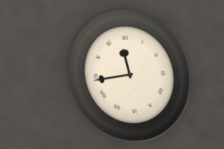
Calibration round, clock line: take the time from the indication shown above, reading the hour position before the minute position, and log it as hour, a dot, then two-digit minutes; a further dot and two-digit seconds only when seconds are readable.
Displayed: 11.44
